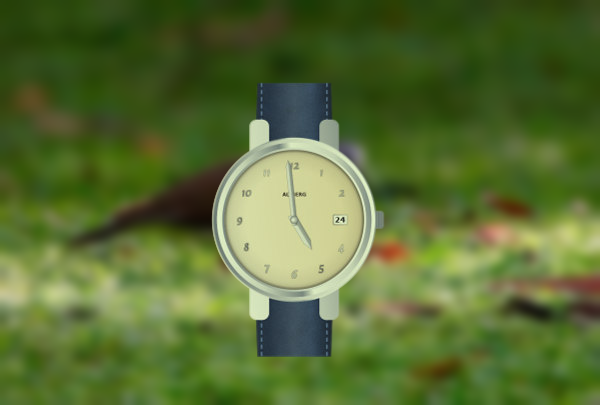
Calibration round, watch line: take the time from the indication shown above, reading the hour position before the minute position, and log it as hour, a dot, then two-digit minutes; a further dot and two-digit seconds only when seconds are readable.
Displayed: 4.59
